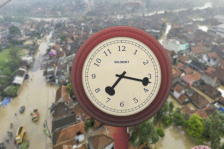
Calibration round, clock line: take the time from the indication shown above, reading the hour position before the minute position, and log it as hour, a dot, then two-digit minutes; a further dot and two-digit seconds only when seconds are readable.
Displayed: 7.17
